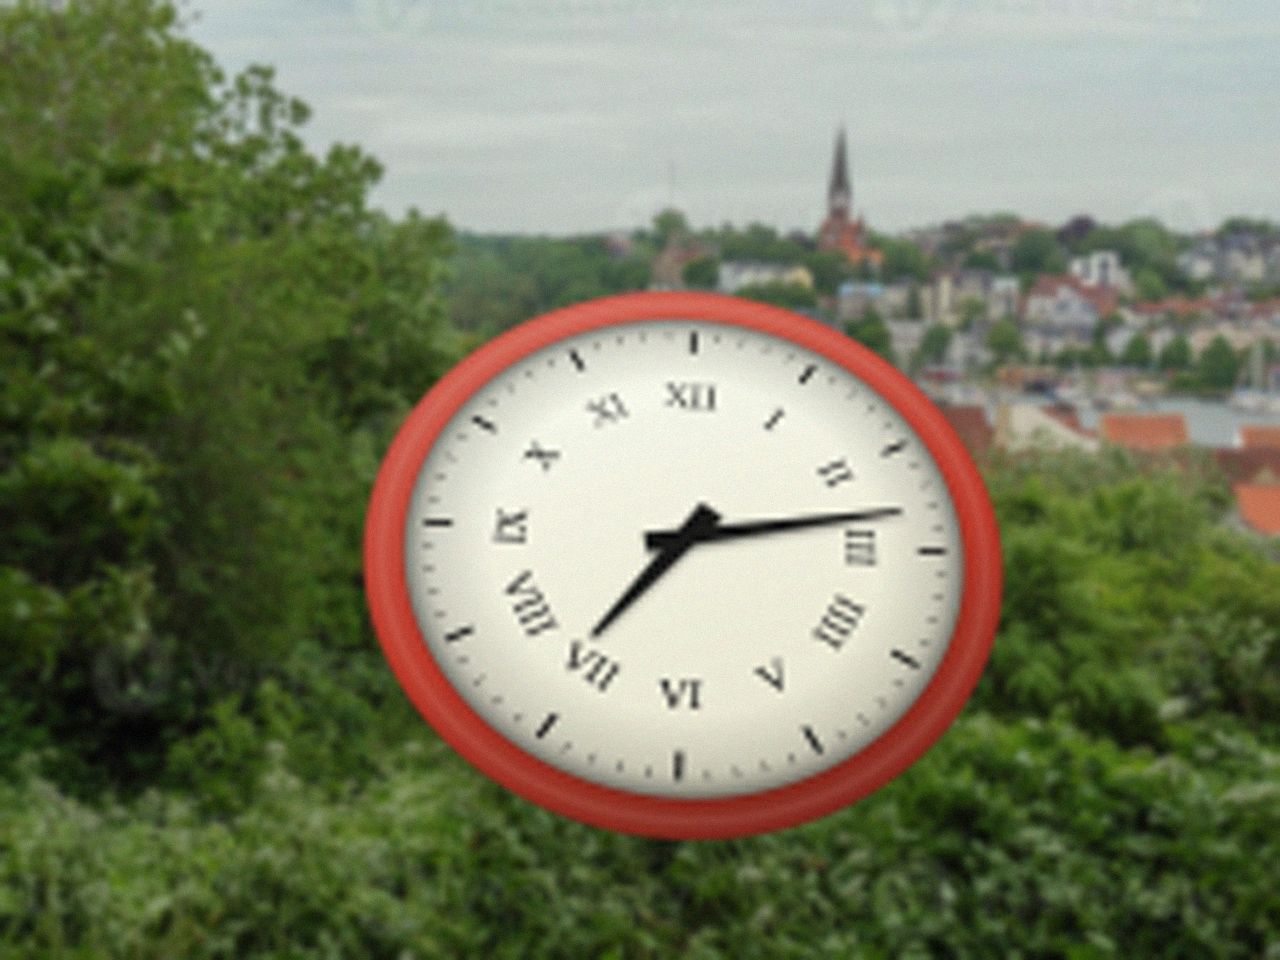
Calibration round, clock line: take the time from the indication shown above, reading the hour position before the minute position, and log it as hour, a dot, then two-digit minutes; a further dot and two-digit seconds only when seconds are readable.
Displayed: 7.13
